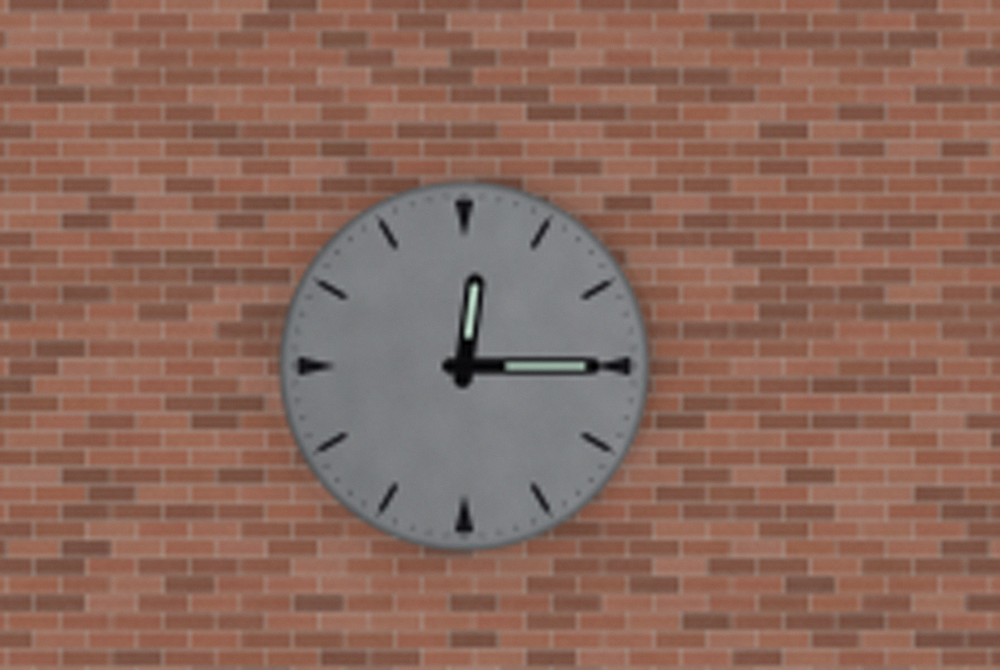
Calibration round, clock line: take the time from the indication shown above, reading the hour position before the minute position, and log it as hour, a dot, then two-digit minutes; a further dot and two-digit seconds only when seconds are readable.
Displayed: 12.15
